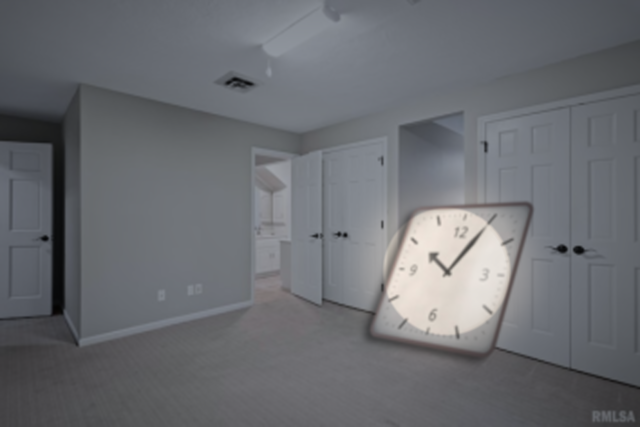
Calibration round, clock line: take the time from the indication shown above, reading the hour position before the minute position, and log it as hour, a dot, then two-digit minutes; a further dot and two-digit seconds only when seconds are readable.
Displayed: 10.05
